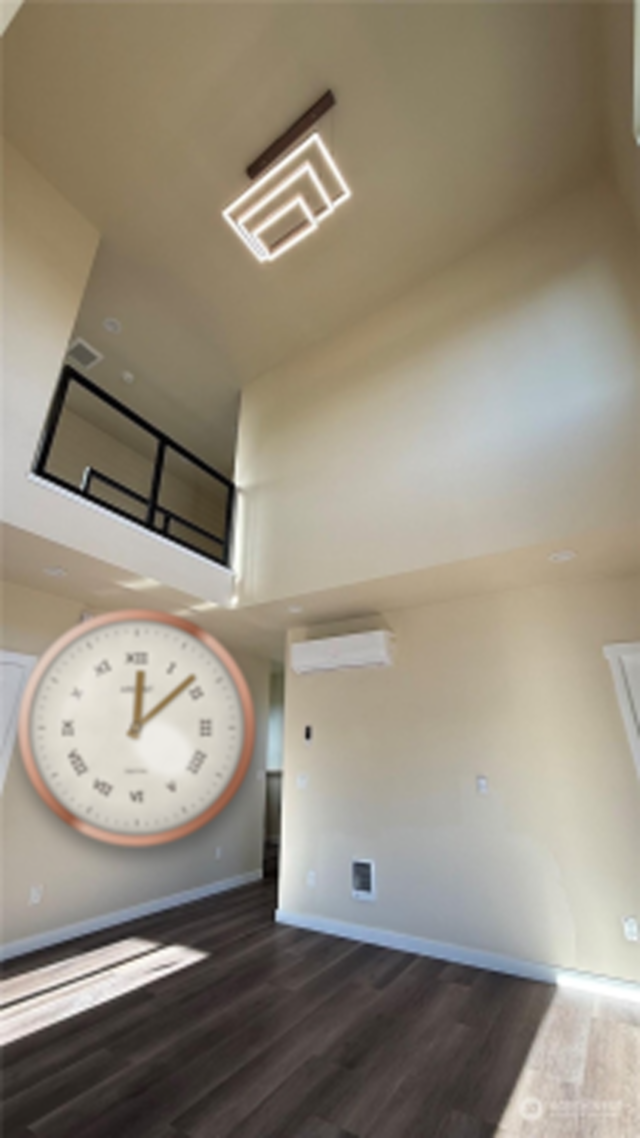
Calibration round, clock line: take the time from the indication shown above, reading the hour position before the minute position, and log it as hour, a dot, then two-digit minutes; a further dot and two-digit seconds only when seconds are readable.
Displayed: 12.08
